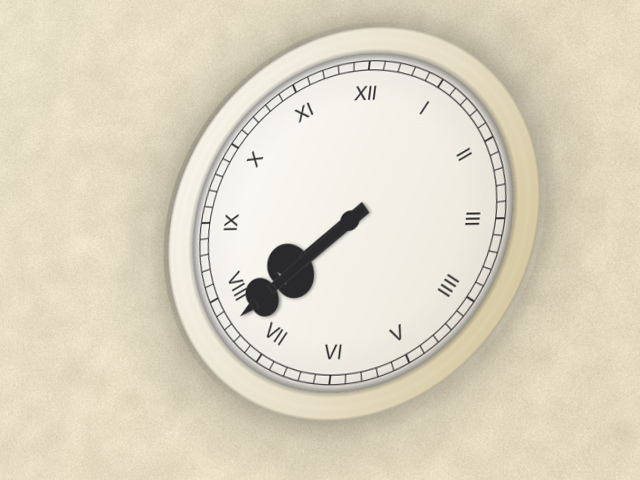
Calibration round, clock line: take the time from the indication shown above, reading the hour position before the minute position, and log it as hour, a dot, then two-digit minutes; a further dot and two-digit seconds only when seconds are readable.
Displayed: 7.38
